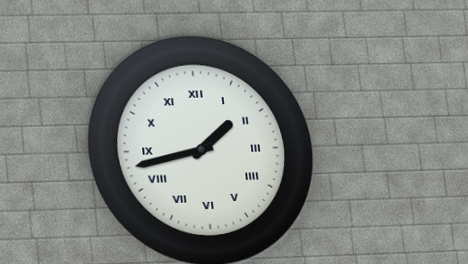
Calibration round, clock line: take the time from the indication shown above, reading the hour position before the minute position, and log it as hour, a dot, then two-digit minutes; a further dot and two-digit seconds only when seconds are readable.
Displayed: 1.43
